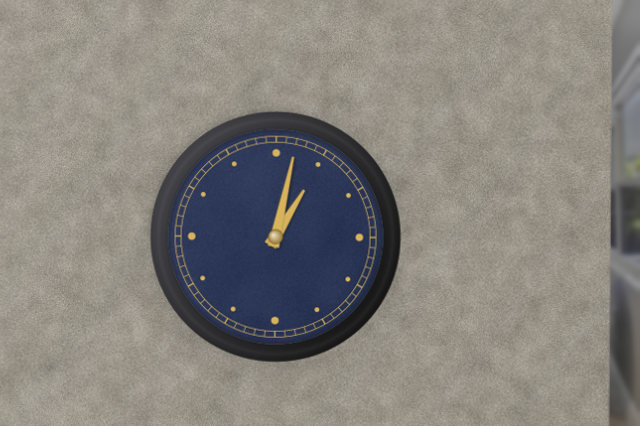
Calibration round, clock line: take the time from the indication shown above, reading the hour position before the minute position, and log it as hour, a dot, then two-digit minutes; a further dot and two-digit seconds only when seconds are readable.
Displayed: 1.02
